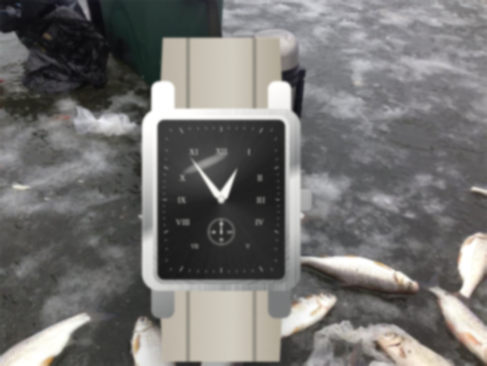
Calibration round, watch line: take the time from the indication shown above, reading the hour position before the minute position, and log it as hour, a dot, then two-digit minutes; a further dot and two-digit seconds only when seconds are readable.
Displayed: 12.54
